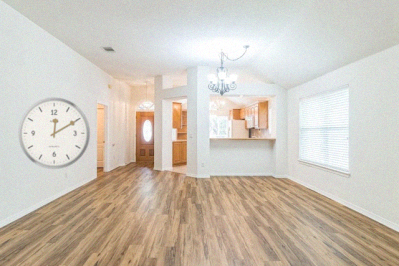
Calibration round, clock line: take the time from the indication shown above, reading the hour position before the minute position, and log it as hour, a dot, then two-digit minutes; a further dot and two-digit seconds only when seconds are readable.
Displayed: 12.10
